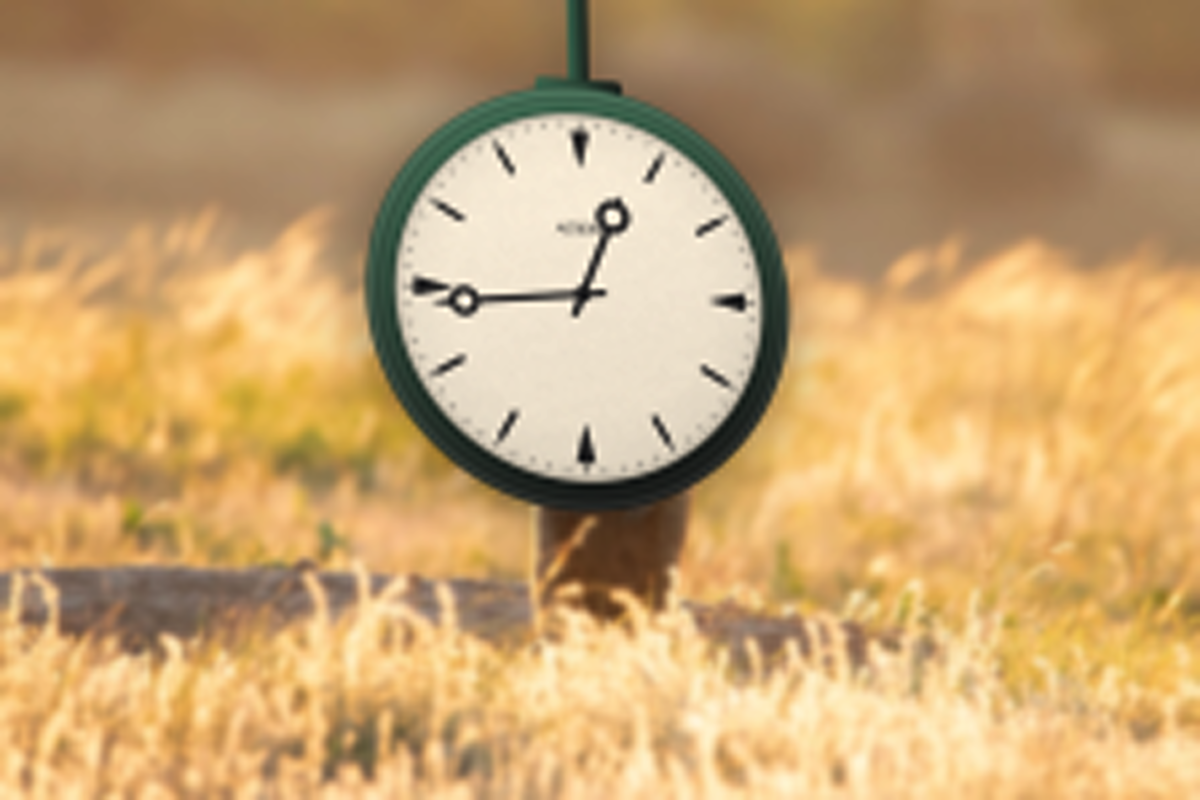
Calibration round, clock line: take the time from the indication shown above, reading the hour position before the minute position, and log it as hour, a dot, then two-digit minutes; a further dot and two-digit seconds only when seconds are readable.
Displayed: 12.44
